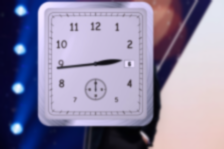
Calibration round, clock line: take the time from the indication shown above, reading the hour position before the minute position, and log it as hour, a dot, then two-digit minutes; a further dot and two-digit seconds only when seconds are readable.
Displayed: 2.44
